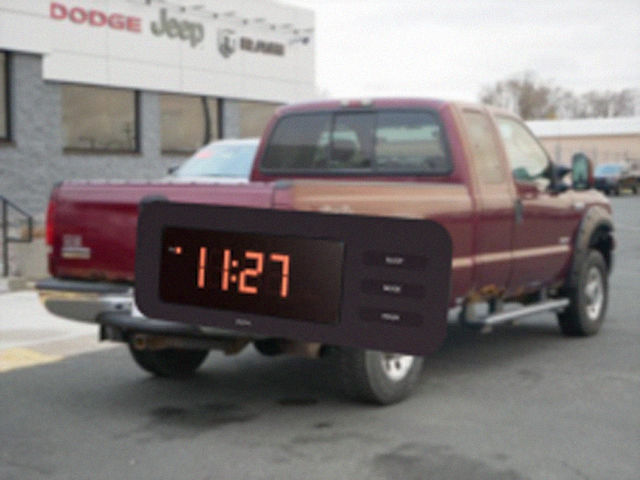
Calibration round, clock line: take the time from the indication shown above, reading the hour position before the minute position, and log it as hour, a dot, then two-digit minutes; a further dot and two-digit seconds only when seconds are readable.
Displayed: 11.27
